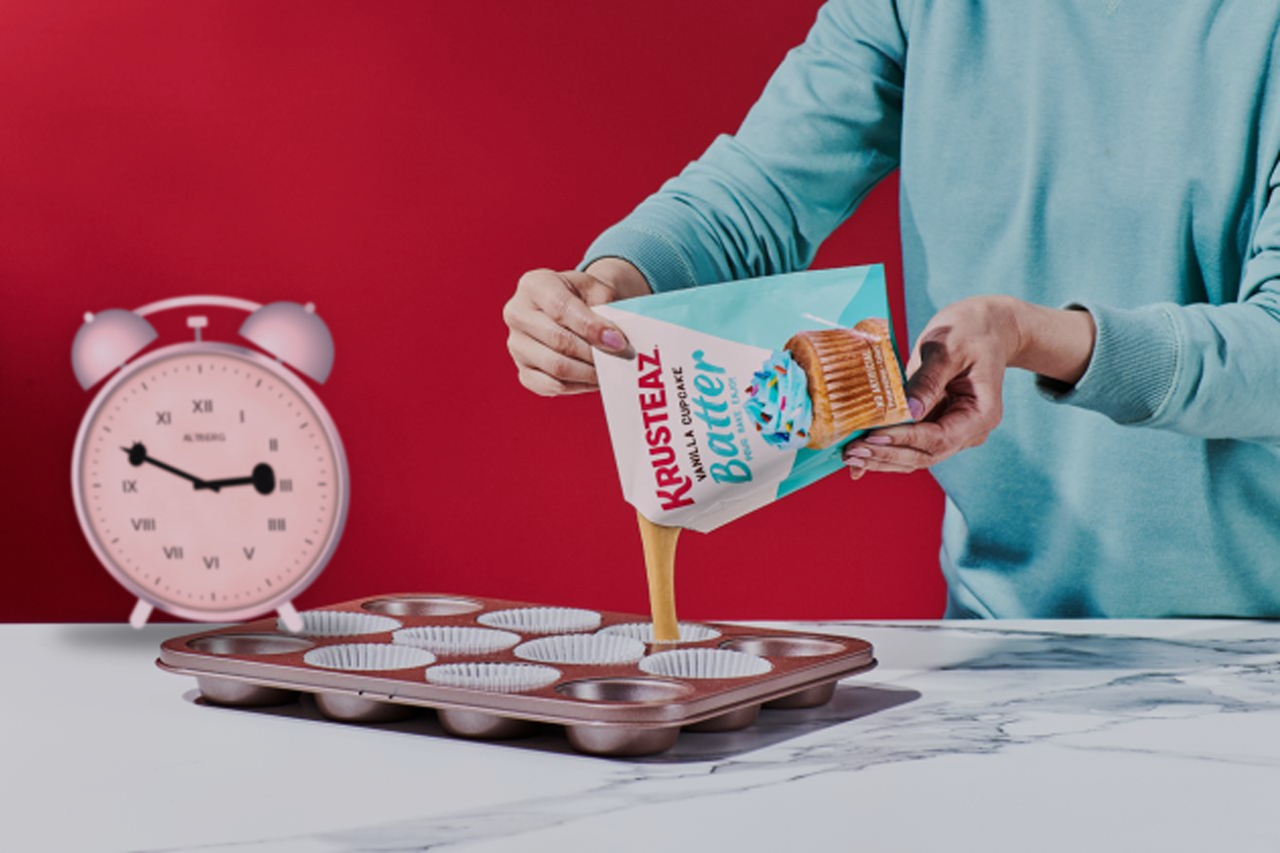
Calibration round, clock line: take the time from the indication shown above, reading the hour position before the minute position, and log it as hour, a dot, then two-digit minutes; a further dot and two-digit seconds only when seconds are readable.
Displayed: 2.49
